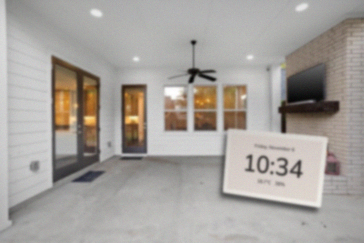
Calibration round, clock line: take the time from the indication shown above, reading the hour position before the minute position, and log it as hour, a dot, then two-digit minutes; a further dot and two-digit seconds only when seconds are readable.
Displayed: 10.34
